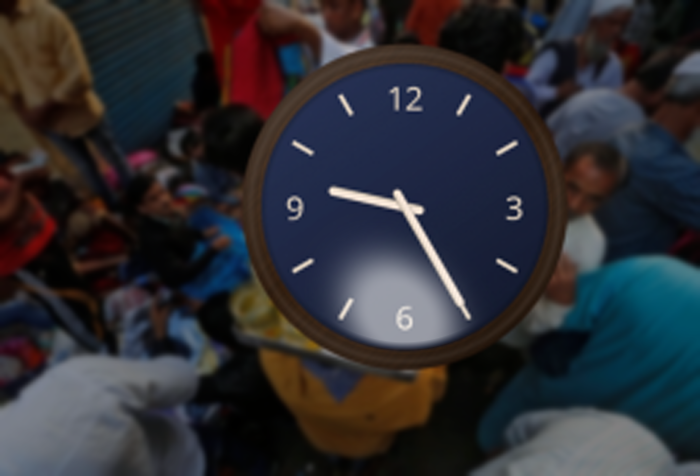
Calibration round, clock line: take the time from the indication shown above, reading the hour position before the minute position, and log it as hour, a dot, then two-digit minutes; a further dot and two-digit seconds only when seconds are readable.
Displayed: 9.25
